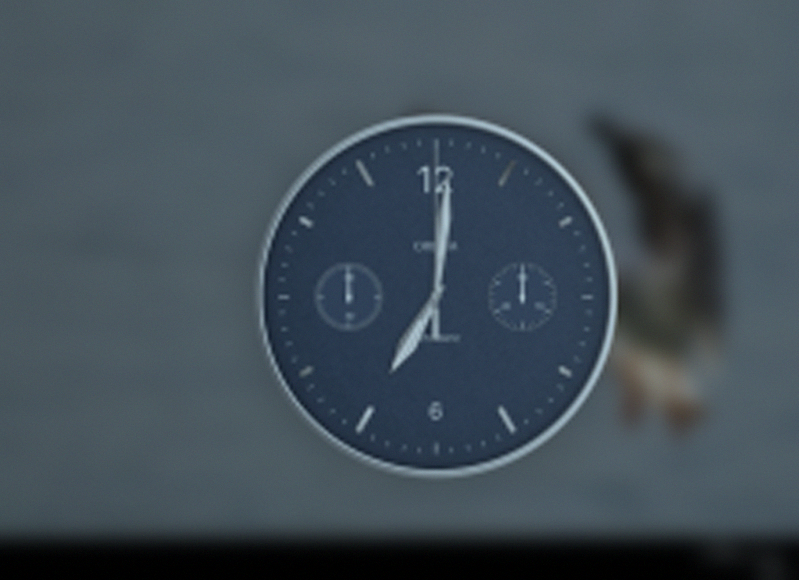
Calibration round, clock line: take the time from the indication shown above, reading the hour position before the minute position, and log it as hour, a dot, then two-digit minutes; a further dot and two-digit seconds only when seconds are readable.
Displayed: 7.01
